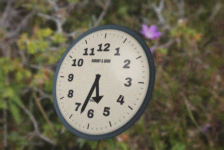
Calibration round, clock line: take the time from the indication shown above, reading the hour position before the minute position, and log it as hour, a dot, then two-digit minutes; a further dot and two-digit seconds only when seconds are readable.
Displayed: 5.33
